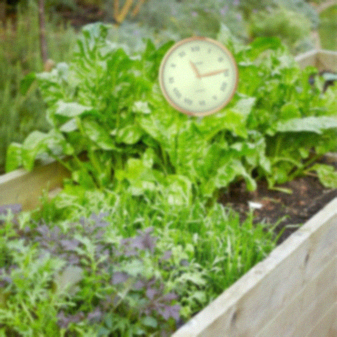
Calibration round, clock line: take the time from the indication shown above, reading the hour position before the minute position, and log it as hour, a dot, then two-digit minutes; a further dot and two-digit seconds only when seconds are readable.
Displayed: 11.14
